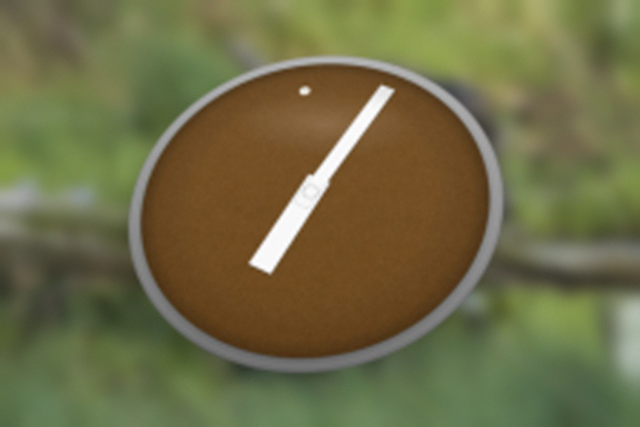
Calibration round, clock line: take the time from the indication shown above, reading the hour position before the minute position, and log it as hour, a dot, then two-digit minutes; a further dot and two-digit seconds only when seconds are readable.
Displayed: 7.06
